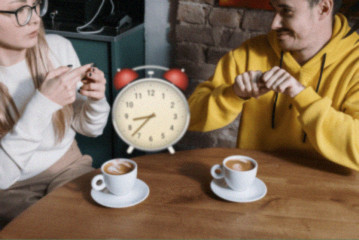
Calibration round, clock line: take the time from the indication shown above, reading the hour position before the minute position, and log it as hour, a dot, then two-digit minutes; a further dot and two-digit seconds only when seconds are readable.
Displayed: 8.37
